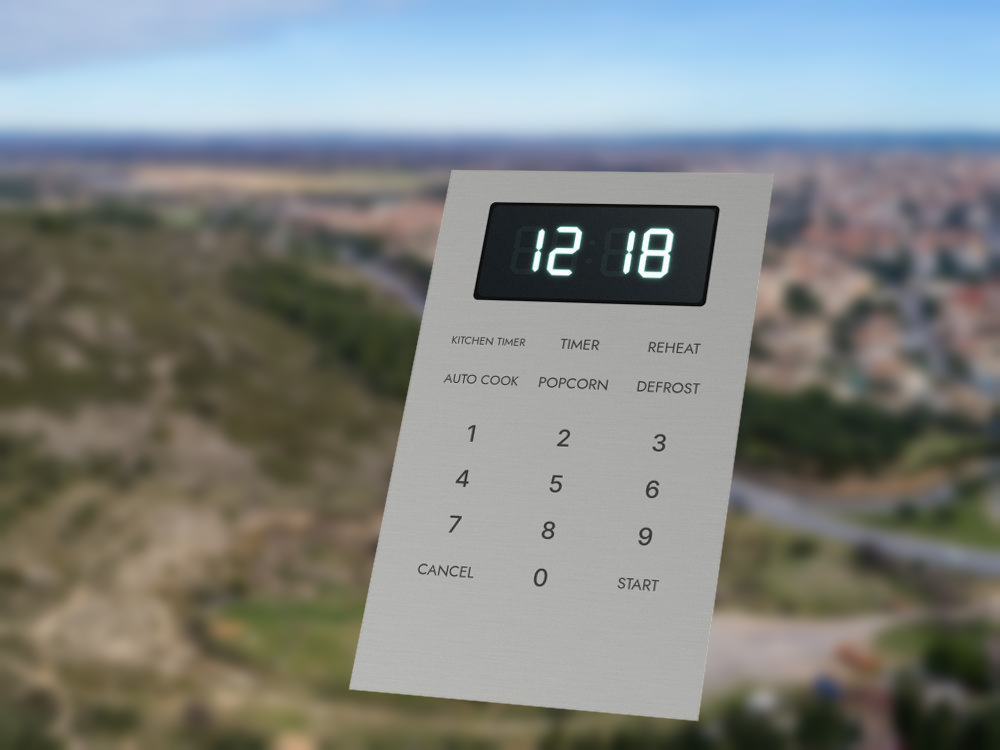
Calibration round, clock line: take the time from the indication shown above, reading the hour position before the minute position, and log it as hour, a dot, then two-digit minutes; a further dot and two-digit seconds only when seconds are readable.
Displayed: 12.18
